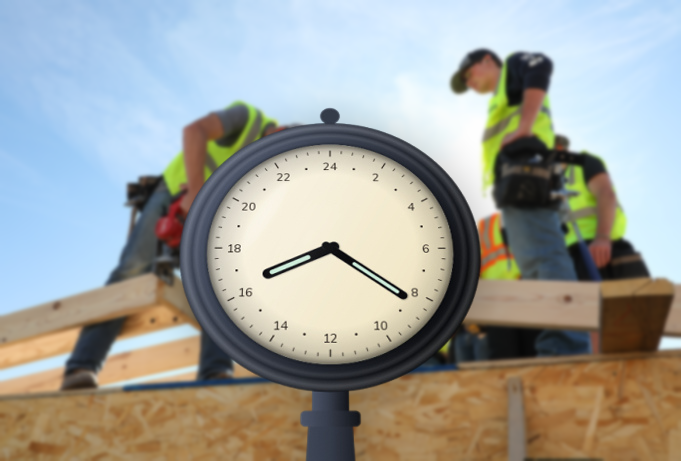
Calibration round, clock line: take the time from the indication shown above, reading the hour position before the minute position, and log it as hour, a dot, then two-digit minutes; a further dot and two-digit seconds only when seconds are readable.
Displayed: 16.21
